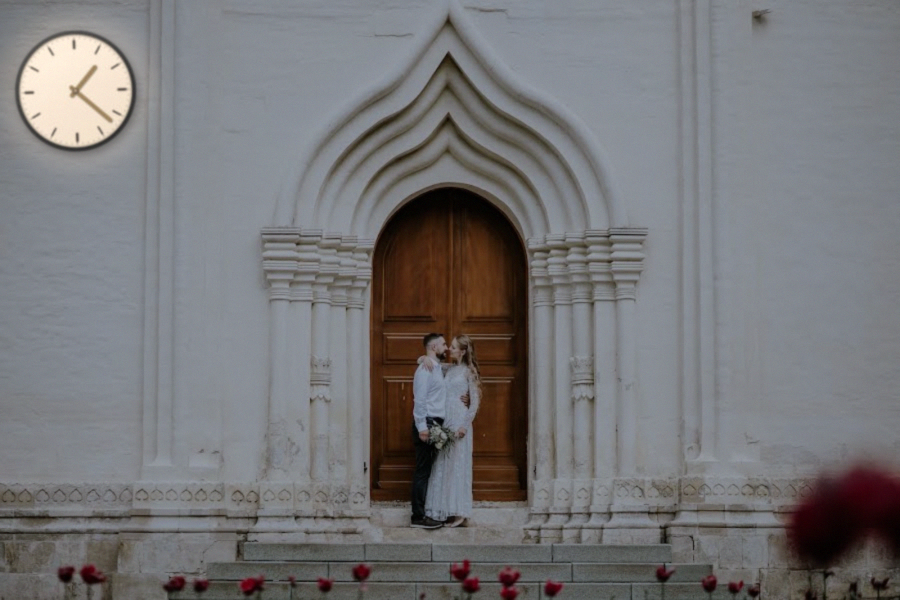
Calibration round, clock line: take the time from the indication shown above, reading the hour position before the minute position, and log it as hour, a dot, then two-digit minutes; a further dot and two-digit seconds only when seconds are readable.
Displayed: 1.22
